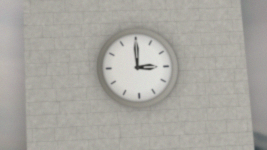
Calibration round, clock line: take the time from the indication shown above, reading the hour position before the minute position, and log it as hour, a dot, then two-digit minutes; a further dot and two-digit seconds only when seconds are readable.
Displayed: 3.00
